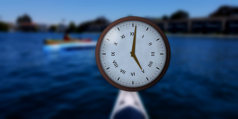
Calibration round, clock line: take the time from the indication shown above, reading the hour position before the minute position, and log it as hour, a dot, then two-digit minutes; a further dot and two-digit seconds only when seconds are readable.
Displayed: 5.01
